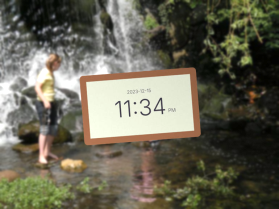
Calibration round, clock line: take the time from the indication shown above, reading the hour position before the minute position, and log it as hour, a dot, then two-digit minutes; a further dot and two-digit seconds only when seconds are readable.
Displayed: 11.34
